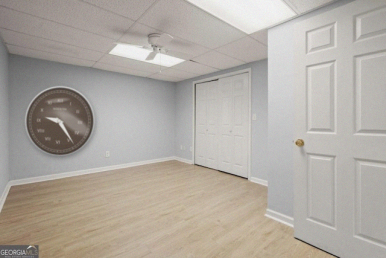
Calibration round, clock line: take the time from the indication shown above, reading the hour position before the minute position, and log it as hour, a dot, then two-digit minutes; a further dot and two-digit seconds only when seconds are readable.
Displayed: 9.24
